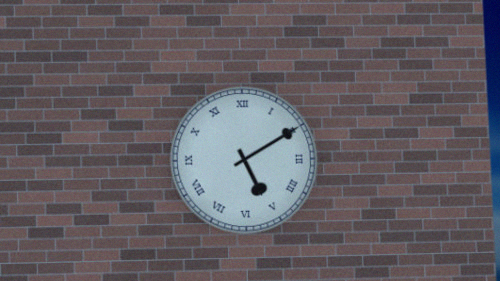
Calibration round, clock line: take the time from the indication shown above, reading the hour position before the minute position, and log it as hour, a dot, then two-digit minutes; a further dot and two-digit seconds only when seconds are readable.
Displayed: 5.10
